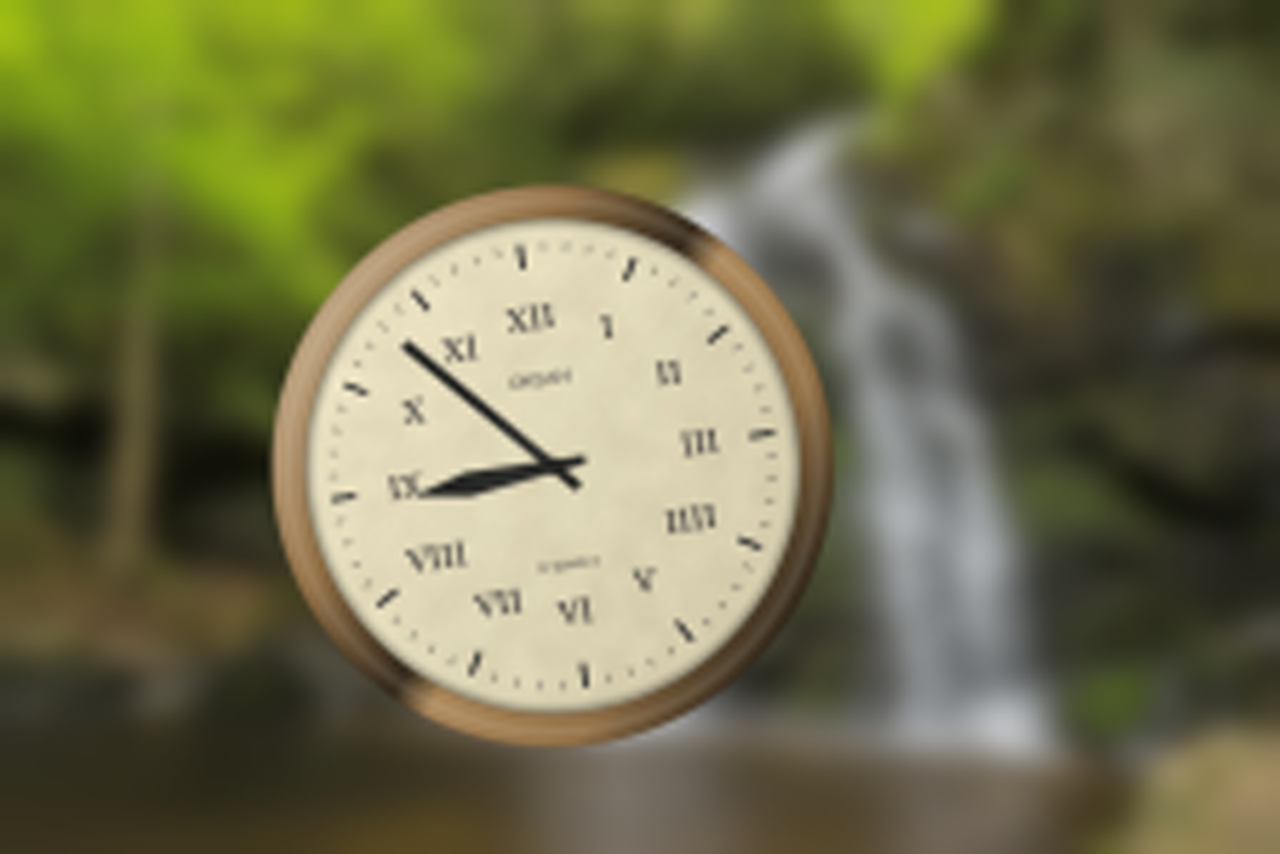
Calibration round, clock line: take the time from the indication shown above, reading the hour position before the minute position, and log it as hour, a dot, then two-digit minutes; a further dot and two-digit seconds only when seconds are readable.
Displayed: 8.53
